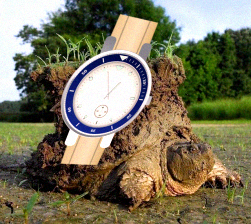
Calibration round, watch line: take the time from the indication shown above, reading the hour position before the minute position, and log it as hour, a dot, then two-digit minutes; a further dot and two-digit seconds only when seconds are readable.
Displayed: 12.56
